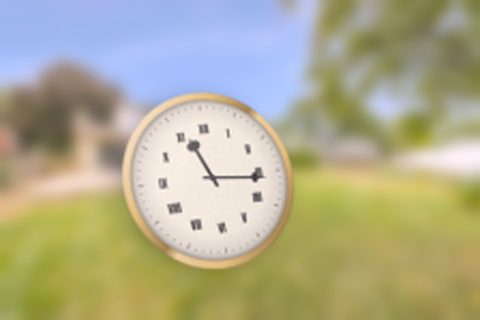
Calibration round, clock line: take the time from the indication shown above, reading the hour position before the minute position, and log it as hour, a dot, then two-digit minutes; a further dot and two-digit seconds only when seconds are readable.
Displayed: 11.16
